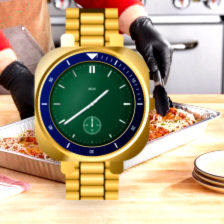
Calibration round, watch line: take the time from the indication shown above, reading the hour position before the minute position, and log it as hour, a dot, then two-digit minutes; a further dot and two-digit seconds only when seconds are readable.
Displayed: 1.39
